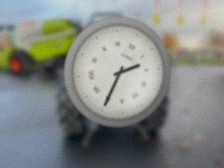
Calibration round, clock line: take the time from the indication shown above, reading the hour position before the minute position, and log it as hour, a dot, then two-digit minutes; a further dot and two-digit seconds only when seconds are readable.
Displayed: 1.30
